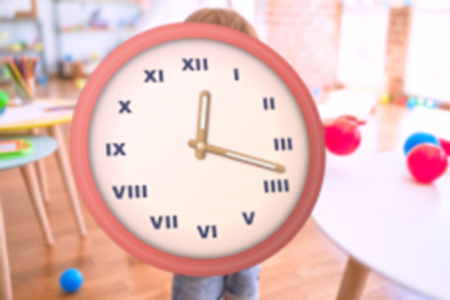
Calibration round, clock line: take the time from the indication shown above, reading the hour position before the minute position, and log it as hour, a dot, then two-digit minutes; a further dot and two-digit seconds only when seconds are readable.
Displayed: 12.18
